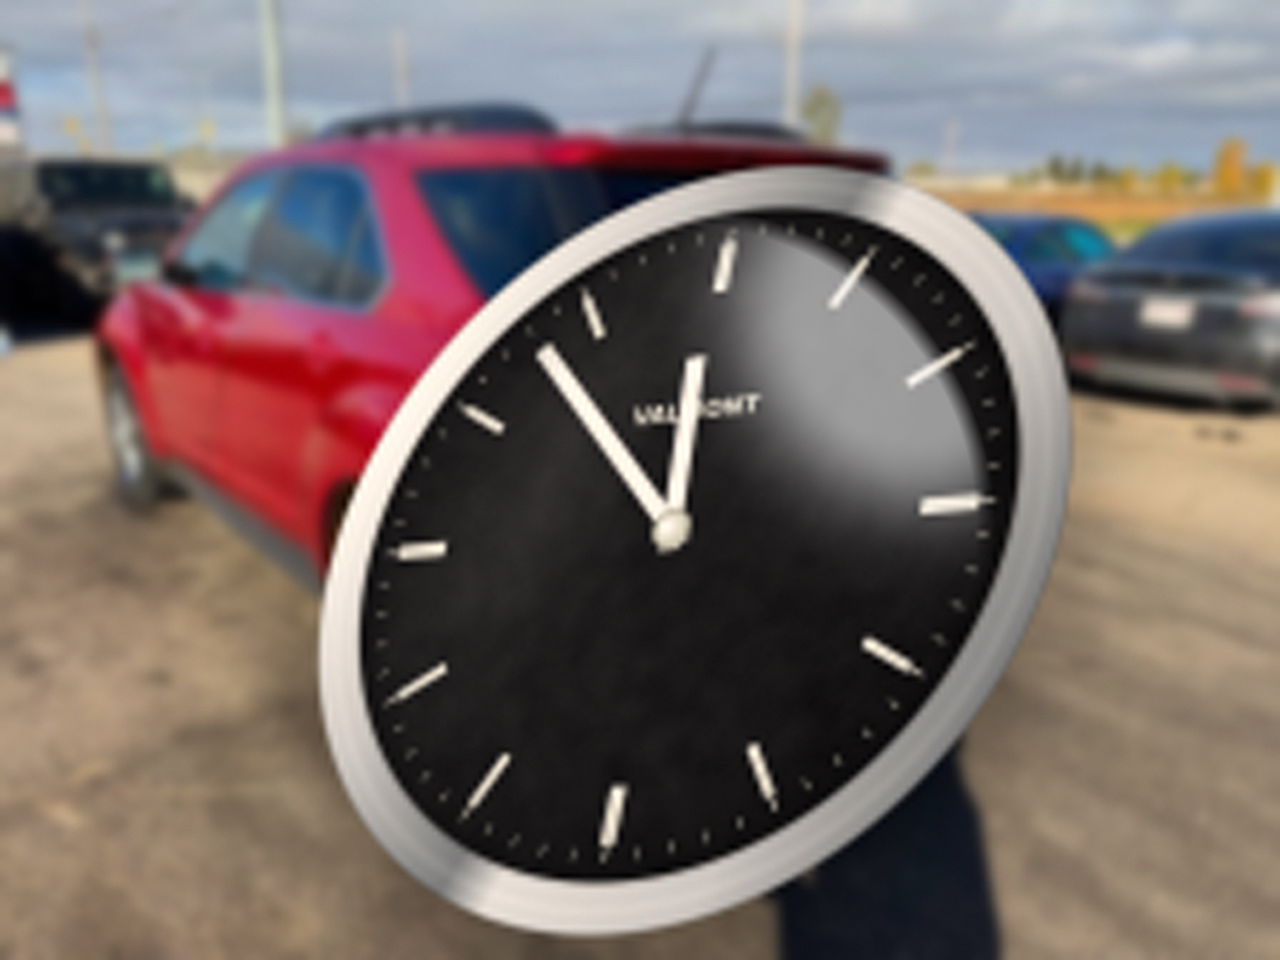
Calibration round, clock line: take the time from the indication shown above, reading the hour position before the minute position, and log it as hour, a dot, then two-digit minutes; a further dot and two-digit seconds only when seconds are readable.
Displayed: 11.53
